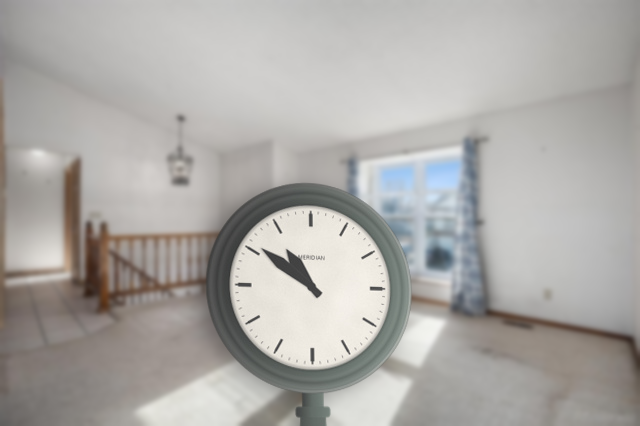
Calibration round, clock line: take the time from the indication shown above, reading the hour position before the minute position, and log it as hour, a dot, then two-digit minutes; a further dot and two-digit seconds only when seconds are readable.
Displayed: 10.51
